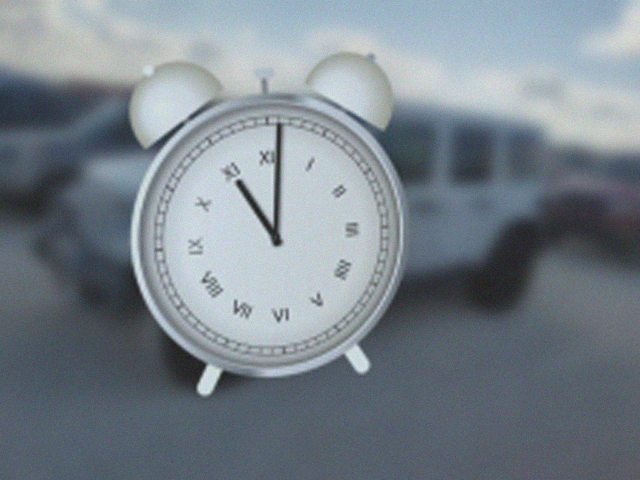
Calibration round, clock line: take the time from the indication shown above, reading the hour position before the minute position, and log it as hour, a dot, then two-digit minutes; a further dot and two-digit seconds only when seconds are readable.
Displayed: 11.01
